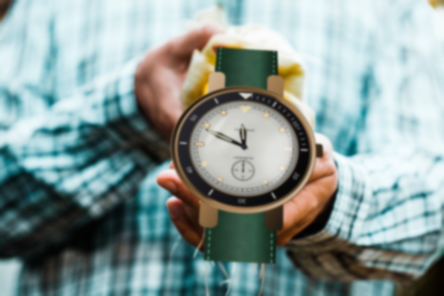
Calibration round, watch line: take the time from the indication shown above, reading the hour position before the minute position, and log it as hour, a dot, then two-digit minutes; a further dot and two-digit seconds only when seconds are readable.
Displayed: 11.49
